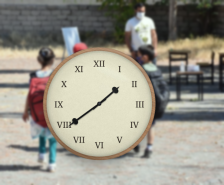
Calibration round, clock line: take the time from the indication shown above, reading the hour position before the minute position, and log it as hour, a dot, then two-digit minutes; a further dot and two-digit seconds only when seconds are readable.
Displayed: 1.39
